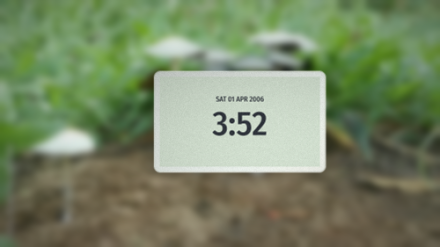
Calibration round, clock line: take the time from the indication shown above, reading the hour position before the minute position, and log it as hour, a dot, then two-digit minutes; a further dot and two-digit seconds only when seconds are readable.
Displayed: 3.52
